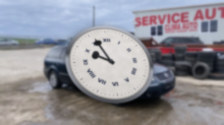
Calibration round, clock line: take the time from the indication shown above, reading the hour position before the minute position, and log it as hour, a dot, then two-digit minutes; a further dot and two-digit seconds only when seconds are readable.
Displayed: 9.56
